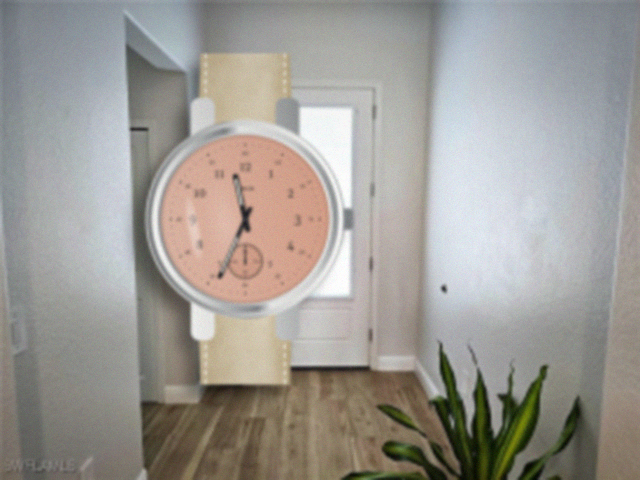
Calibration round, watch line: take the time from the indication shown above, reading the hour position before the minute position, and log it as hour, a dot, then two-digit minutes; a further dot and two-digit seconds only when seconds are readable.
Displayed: 11.34
